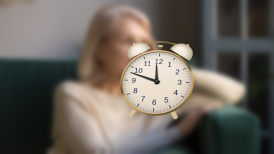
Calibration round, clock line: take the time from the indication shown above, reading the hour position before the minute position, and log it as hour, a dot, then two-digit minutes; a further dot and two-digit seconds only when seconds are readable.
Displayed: 11.48
